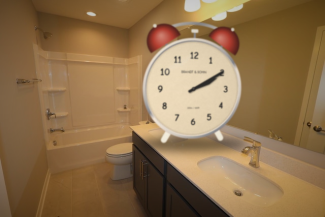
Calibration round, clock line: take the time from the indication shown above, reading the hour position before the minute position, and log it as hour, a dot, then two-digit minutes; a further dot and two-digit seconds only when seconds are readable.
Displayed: 2.10
